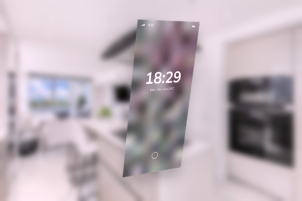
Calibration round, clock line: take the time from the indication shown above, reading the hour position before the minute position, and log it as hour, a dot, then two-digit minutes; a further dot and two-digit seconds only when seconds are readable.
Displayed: 18.29
